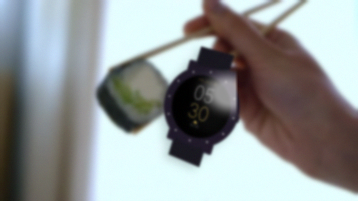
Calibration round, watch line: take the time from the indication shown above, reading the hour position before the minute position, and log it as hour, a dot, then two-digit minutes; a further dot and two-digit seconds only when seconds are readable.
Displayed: 5.30
